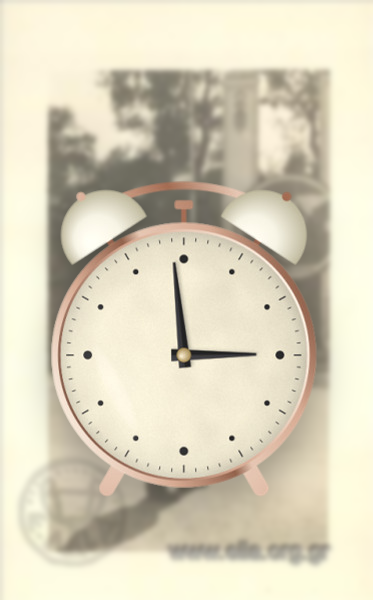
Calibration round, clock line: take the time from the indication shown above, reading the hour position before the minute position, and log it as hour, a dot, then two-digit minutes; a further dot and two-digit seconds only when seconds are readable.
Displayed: 2.59
